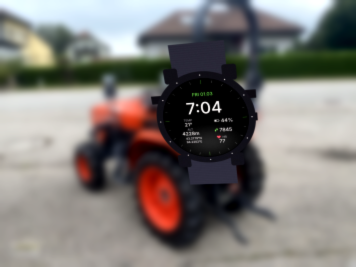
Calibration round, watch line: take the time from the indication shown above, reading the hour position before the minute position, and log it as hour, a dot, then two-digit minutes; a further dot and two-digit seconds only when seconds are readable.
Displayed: 7.04
